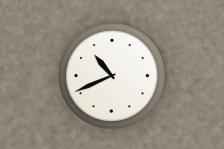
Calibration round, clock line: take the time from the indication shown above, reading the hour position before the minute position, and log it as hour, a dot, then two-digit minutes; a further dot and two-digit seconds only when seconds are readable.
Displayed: 10.41
